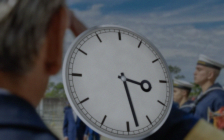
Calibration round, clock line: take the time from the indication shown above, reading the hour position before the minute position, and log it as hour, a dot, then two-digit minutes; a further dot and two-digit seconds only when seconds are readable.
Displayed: 3.28
